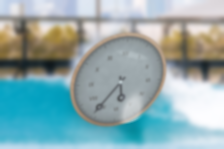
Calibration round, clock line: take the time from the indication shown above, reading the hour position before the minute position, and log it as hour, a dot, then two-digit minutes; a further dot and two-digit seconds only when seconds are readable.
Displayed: 5.36
